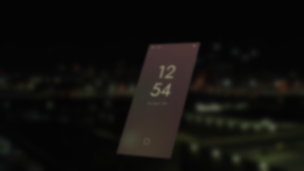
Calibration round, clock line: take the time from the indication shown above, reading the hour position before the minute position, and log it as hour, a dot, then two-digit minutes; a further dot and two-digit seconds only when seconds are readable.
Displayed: 12.54
